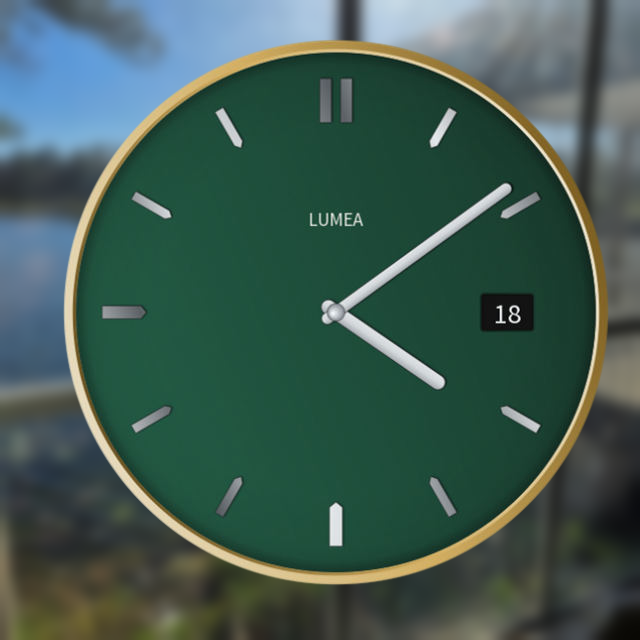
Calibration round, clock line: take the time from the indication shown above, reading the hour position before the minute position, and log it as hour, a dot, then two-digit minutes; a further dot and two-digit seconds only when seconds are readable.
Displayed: 4.09
